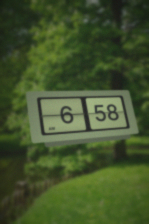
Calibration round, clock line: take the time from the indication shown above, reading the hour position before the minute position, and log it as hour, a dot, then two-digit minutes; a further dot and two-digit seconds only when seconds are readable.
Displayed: 6.58
